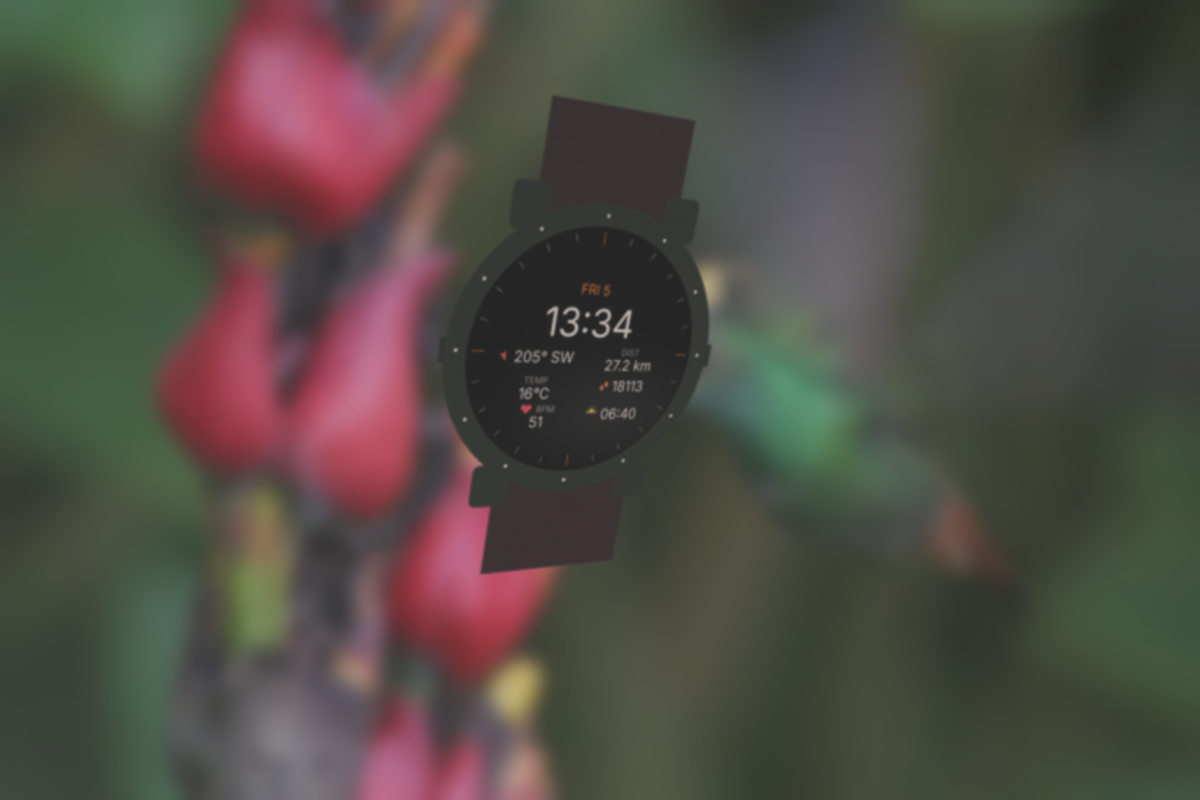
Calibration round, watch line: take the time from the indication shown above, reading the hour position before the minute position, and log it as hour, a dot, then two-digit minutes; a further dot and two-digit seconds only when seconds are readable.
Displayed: 13.34
